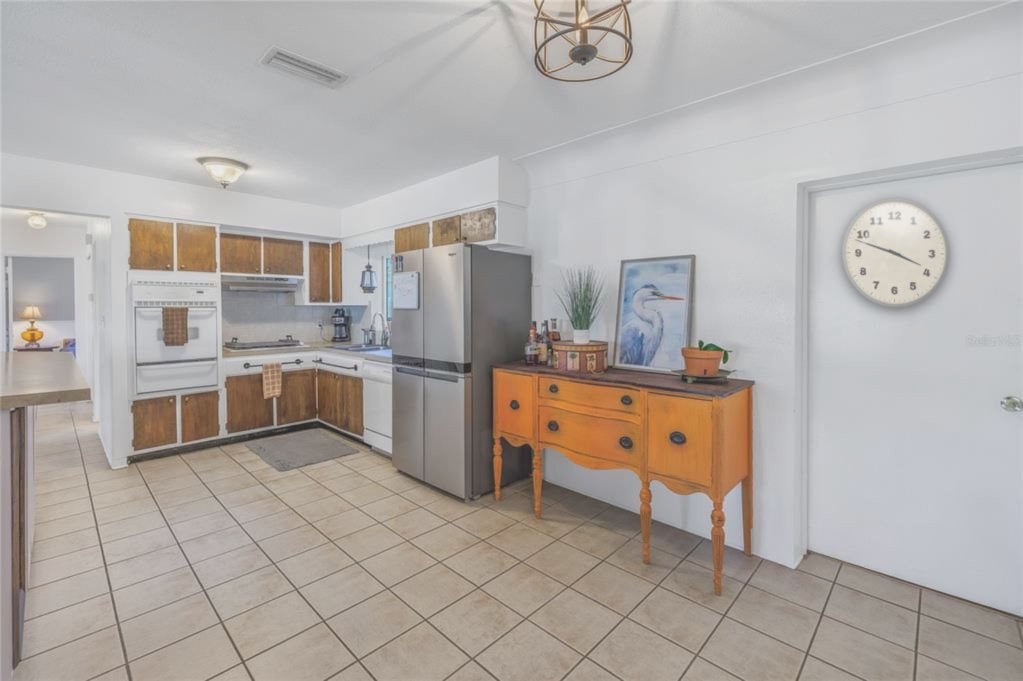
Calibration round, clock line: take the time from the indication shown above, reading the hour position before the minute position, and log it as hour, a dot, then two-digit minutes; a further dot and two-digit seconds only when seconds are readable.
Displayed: 3.48
